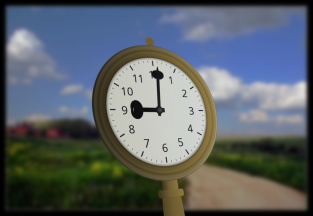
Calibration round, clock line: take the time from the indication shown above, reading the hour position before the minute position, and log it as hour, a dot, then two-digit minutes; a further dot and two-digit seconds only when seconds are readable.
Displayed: 9.01
